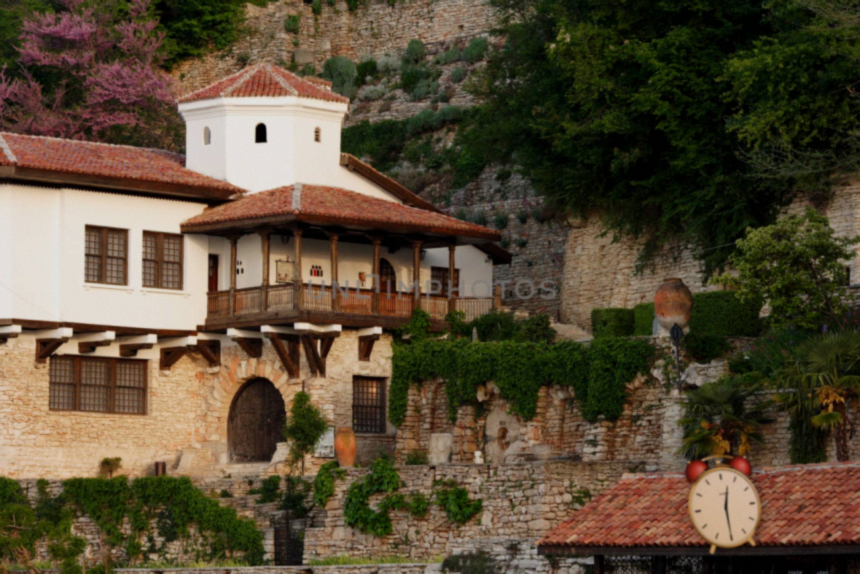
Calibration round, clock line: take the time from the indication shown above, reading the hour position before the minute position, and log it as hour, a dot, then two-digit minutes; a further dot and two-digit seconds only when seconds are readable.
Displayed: 12.30
